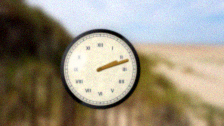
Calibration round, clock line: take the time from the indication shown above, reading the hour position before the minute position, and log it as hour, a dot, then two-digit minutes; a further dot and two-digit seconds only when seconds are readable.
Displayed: 2.12
